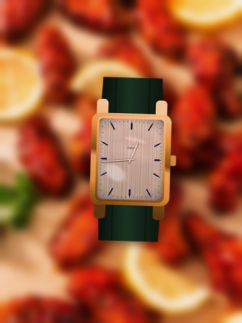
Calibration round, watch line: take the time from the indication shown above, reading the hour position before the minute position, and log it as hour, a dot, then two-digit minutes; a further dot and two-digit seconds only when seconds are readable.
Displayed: 12.44
